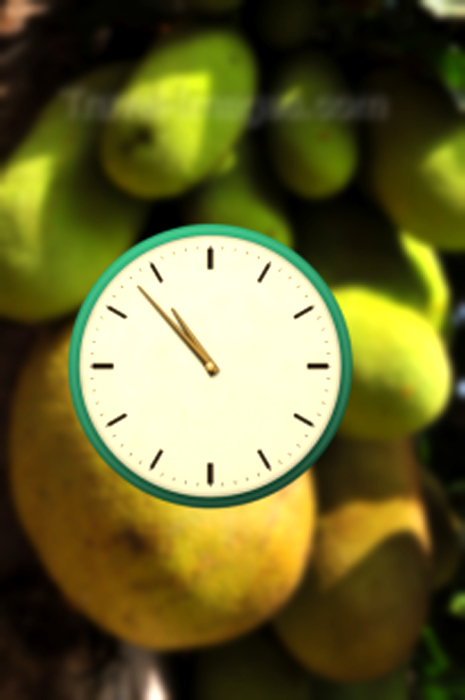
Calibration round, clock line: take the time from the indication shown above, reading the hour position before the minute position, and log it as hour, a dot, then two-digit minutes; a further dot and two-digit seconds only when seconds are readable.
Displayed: 10.53
